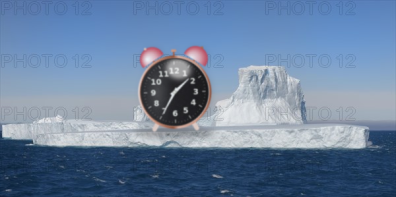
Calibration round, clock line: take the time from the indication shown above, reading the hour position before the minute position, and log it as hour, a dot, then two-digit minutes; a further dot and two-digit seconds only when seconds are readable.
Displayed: 1.35
